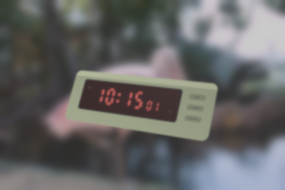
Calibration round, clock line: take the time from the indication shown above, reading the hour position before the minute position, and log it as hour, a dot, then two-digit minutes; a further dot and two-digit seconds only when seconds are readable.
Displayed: 10.15
